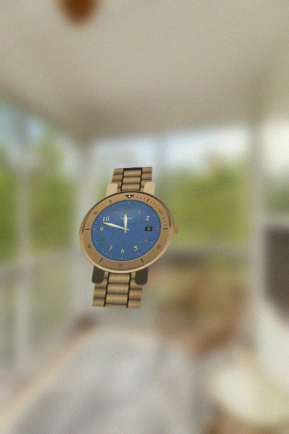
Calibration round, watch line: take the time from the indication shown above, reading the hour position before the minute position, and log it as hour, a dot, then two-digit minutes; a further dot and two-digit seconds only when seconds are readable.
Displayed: 11.48
